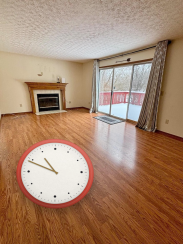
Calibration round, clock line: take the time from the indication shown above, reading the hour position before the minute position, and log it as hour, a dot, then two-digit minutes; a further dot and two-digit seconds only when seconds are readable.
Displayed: 10.49
